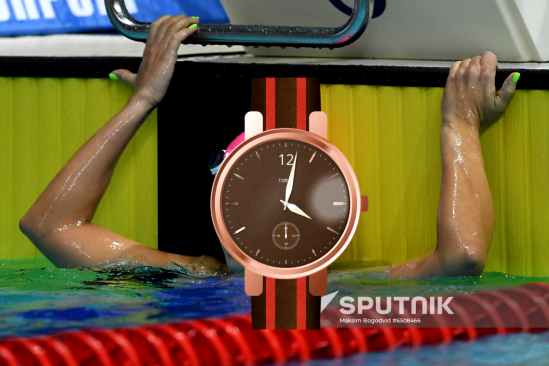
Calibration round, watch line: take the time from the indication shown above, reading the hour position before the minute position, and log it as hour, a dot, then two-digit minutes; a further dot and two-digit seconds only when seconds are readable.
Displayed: 4.02
